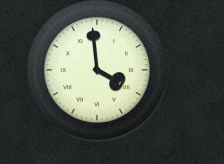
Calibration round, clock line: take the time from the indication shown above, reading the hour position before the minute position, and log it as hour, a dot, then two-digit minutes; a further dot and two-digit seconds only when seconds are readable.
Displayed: 3.59
